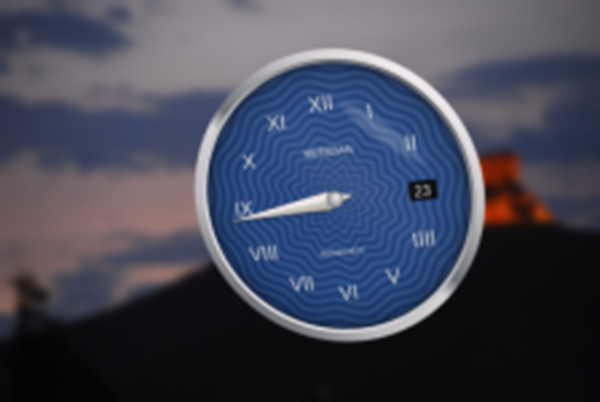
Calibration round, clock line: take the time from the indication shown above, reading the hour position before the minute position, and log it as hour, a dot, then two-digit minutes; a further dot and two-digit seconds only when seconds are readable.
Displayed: 8.44
